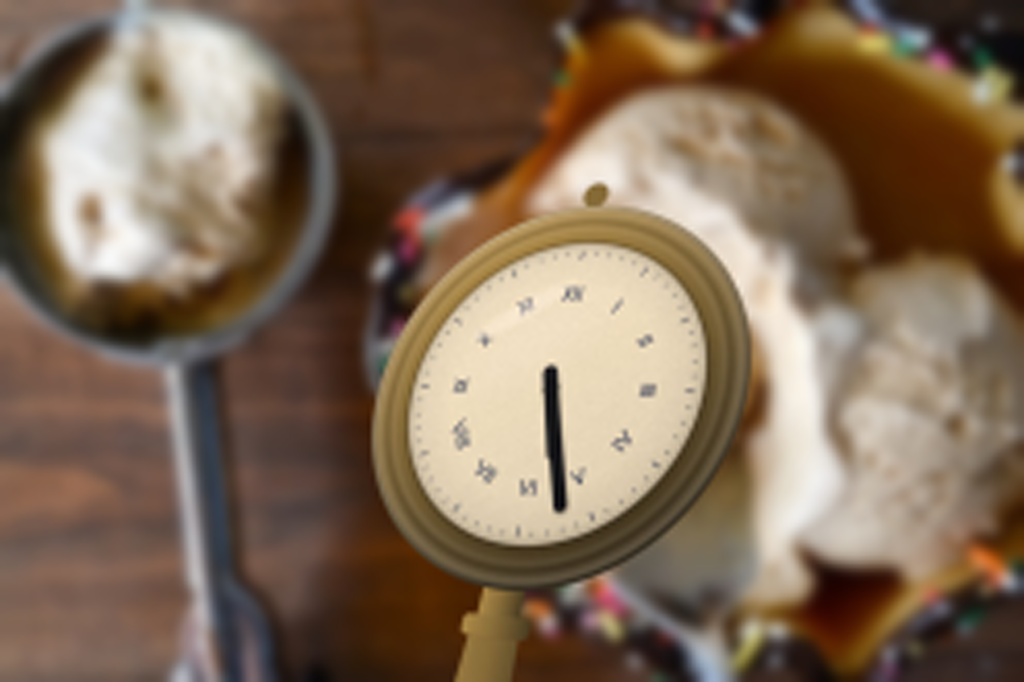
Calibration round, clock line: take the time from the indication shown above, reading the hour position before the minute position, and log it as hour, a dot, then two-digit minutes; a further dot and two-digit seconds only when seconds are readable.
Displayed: 5.27
